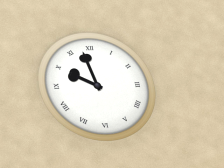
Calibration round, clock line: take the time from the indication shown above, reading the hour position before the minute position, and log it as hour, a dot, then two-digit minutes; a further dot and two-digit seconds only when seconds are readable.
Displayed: 9.58
